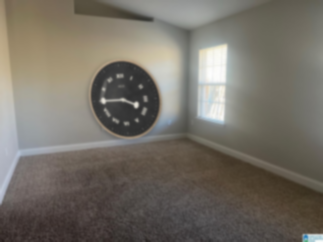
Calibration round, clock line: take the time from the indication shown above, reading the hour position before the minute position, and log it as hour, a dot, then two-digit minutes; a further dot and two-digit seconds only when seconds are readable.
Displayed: 3.45
